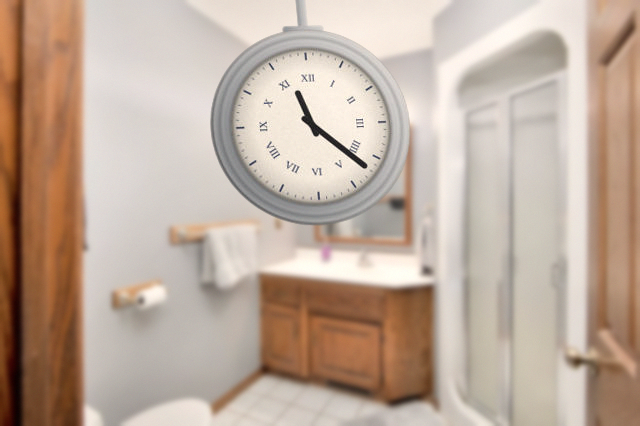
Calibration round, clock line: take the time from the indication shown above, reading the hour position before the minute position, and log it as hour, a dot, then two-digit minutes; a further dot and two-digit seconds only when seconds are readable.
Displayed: 11.22
